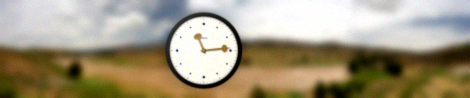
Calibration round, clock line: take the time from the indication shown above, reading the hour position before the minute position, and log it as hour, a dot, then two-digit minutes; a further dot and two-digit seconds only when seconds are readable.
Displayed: 11.14
